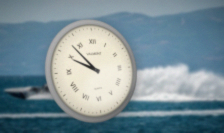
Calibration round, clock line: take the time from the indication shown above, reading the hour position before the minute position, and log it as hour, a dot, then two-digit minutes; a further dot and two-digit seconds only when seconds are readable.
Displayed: 9.53
